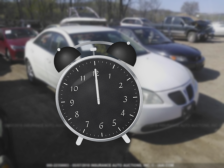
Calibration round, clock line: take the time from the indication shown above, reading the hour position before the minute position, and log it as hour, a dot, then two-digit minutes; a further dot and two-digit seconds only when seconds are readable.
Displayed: 12.00
